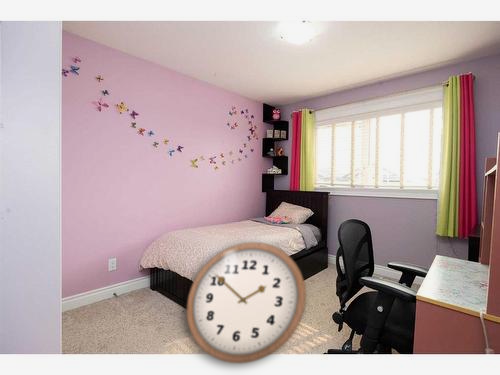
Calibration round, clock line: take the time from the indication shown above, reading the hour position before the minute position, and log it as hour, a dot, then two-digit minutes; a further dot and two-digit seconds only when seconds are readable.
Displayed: 1.51
